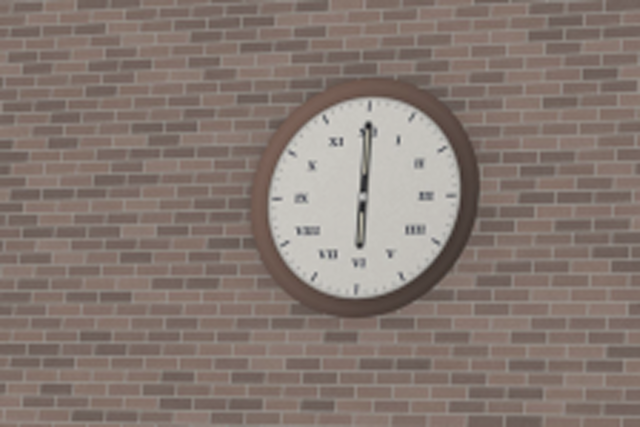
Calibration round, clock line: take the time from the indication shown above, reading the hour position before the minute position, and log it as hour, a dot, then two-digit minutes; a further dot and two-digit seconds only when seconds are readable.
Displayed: 6.00
